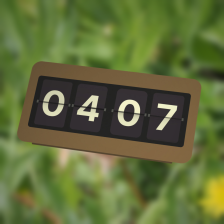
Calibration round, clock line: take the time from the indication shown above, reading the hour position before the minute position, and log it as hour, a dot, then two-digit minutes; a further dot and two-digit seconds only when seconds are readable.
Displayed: 4.07
